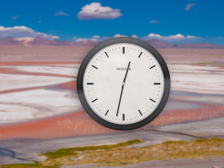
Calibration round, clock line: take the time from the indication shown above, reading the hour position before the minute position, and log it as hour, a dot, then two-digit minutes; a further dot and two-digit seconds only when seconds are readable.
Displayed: 12.32
